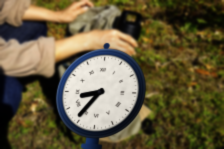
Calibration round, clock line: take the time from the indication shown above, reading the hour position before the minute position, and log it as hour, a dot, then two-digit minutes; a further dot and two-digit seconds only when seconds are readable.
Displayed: 8.36
